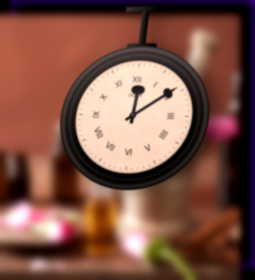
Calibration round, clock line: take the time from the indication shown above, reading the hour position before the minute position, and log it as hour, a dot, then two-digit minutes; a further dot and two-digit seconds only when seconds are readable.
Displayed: 12.09
